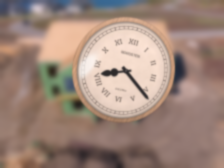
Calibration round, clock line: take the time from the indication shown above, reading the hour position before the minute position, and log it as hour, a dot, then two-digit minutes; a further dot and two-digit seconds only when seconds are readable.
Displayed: 8.21
